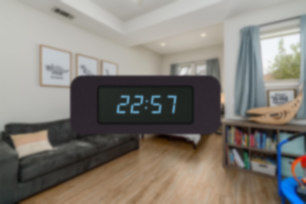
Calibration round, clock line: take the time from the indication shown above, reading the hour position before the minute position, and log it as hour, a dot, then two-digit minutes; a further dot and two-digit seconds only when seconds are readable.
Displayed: 22.57
